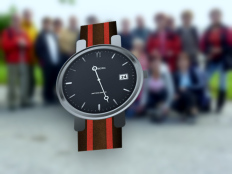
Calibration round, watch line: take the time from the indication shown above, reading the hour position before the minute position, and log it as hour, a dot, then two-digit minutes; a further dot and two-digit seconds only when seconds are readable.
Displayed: 11.27
